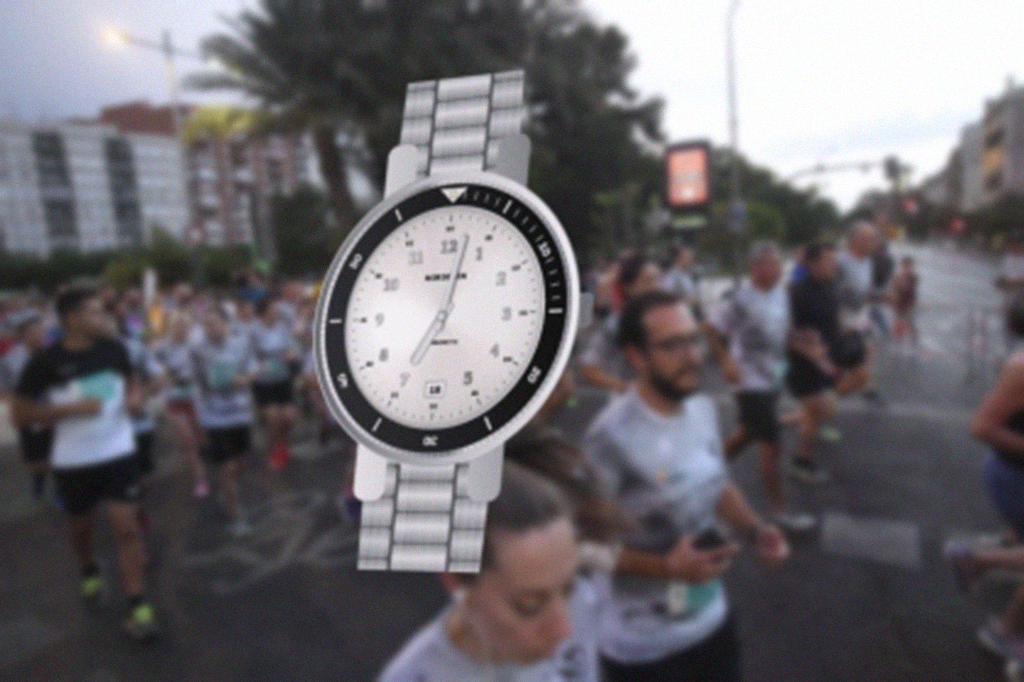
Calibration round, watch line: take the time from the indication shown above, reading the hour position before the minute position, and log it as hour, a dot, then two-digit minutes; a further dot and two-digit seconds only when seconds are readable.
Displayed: 7.02
